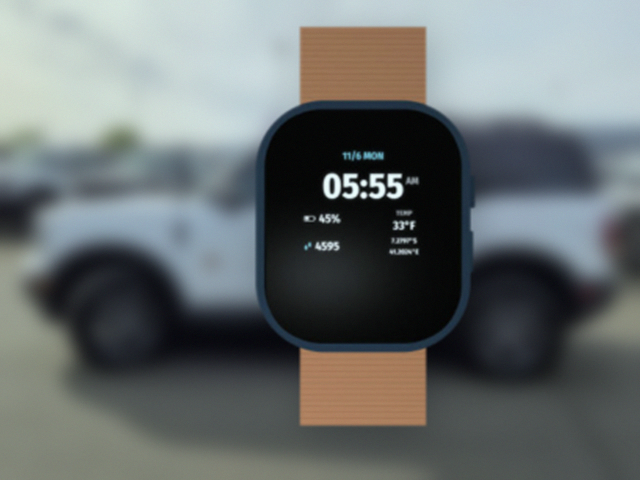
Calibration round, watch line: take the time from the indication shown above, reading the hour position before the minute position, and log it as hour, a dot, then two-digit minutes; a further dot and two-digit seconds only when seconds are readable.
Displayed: 5.55
